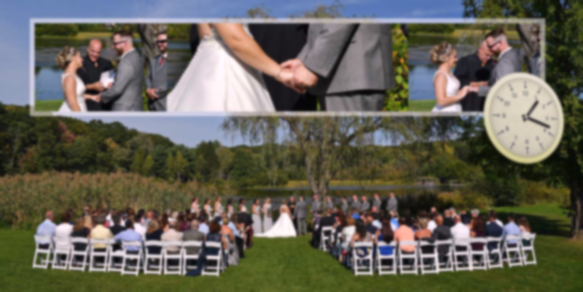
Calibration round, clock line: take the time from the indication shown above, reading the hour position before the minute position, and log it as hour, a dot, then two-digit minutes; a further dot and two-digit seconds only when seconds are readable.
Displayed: 1.18
